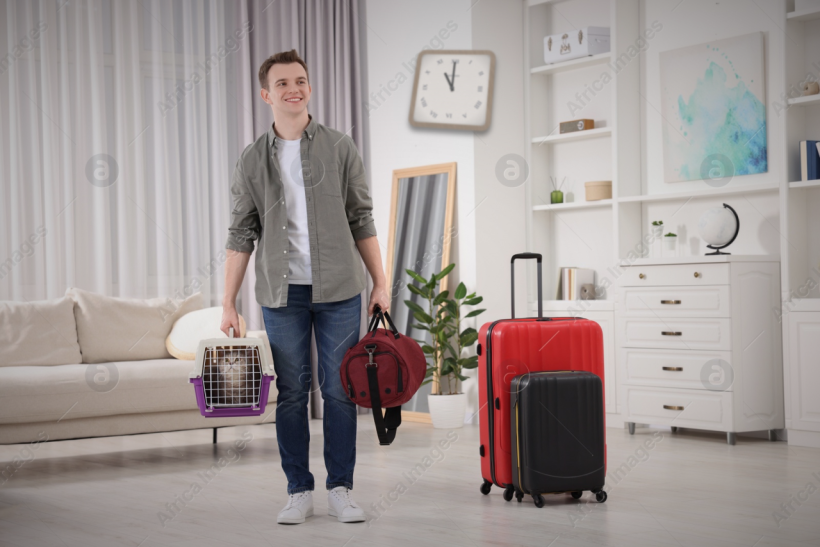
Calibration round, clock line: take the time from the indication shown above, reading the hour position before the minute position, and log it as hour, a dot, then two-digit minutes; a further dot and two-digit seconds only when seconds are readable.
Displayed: 11.00
